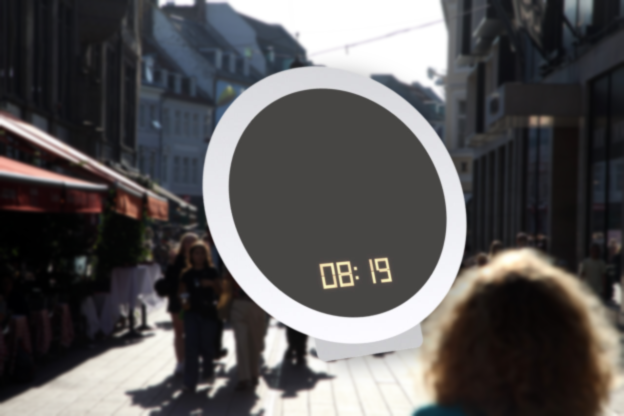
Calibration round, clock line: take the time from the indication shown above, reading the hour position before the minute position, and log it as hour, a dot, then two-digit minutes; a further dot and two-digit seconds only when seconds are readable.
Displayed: 8.19
